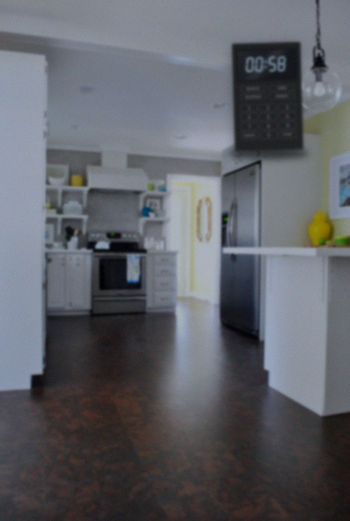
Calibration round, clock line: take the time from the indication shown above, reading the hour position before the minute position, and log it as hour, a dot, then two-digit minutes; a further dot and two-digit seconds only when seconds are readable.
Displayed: 0.58
